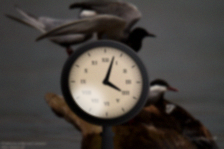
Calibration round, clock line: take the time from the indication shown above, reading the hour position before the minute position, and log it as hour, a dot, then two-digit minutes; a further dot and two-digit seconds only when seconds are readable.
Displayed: 4.03
